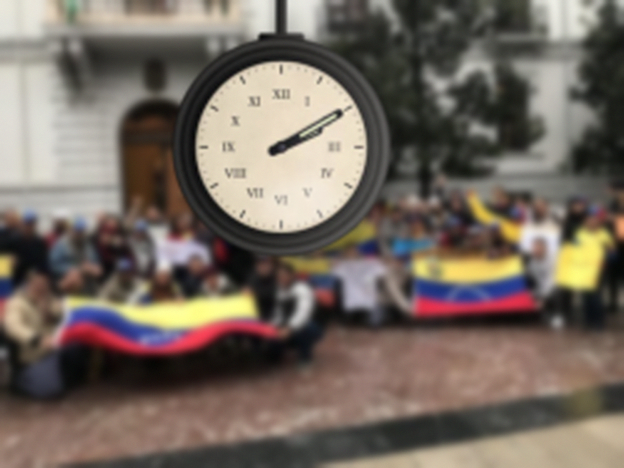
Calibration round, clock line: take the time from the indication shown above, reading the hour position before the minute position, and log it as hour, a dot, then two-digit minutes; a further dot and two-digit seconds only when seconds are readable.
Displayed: 2.10
